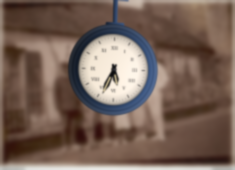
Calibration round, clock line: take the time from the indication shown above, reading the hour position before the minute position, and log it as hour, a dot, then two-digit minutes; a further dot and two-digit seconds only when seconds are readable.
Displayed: 5.34
